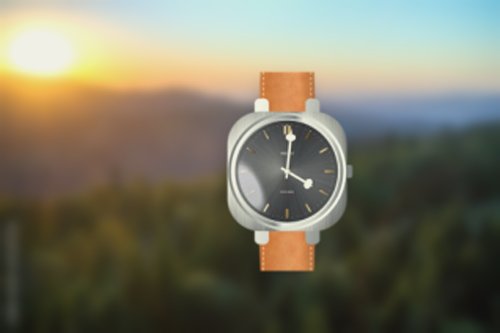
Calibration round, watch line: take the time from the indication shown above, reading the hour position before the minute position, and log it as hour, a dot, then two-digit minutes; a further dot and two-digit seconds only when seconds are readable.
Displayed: 4.01
